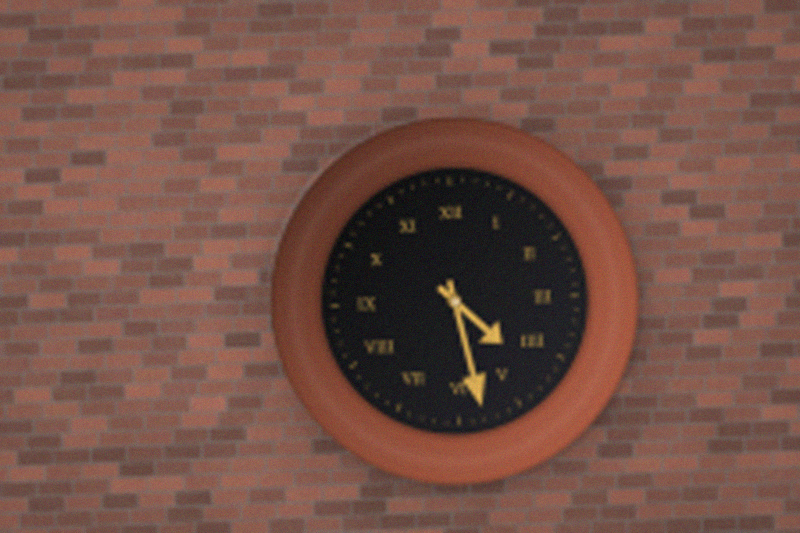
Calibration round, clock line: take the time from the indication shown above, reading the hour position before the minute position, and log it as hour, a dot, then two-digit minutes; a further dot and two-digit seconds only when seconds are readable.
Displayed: 4.28
